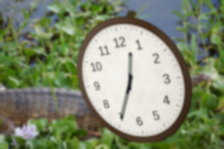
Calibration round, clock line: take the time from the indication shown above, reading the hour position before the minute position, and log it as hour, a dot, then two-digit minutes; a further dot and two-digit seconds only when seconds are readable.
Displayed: 12.35
